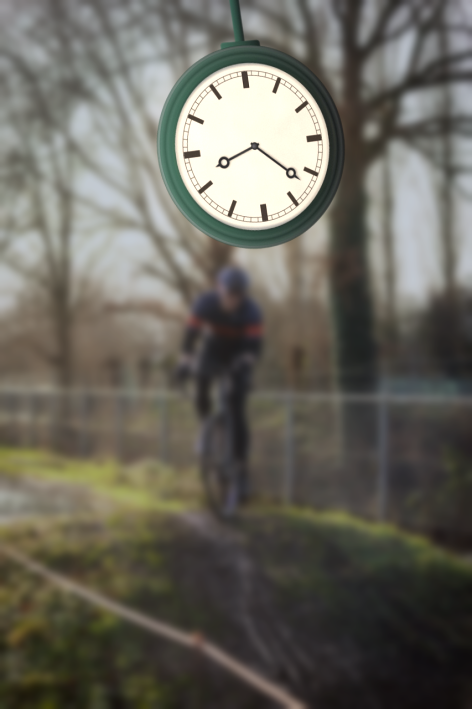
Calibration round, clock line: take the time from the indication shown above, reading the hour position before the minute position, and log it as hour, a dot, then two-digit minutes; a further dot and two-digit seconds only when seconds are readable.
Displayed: 8.22
